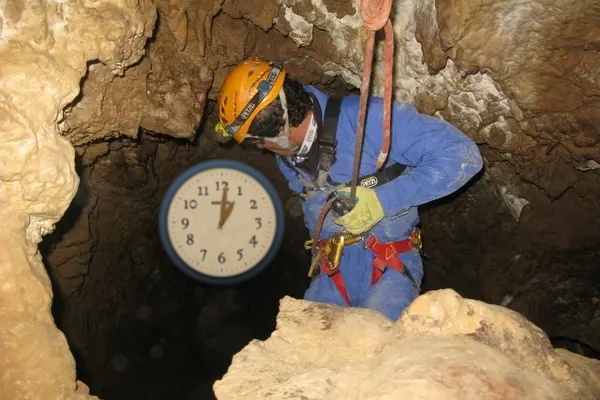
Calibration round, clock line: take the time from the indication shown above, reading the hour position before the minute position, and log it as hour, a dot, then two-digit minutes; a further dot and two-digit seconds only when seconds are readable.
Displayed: 1.01
